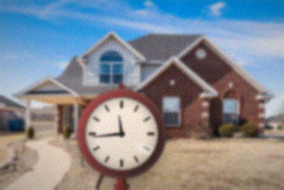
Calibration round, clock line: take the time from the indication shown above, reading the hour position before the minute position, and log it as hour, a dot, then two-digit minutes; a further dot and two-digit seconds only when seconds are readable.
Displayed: 11.44
